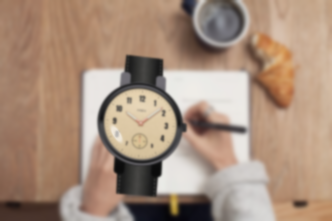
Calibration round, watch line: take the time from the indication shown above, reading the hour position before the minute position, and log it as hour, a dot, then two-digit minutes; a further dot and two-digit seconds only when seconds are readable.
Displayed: 10.08
